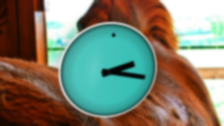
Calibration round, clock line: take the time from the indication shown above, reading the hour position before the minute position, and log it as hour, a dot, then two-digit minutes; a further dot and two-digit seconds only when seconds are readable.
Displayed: 2.16
